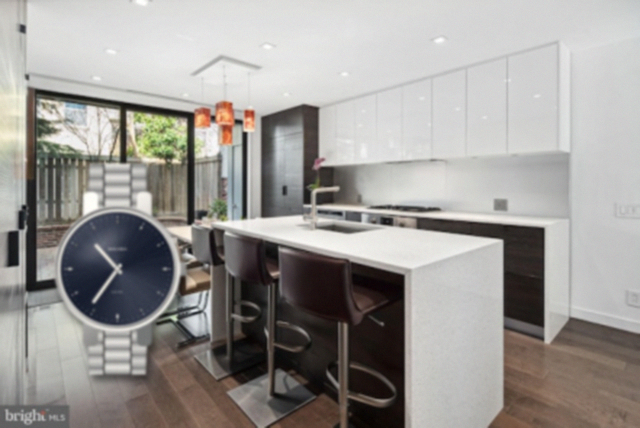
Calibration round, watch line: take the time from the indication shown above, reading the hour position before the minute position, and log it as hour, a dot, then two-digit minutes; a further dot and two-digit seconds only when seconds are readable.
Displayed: 10.36
